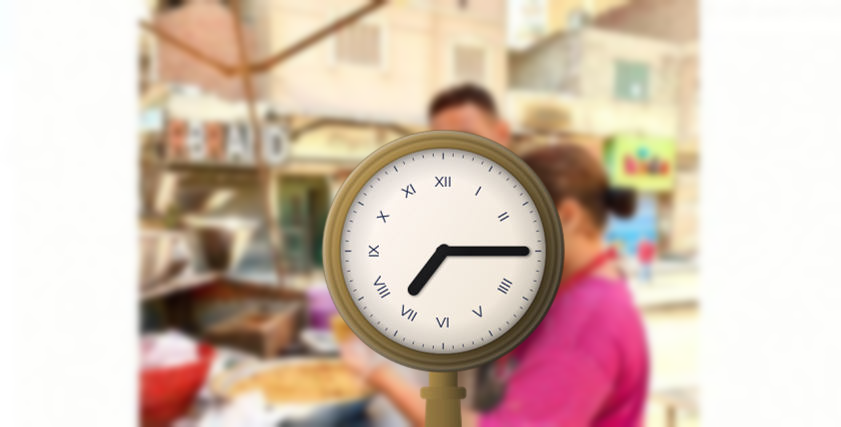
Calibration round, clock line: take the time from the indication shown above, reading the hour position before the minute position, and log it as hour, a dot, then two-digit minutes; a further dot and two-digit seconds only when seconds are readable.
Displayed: 7.15
